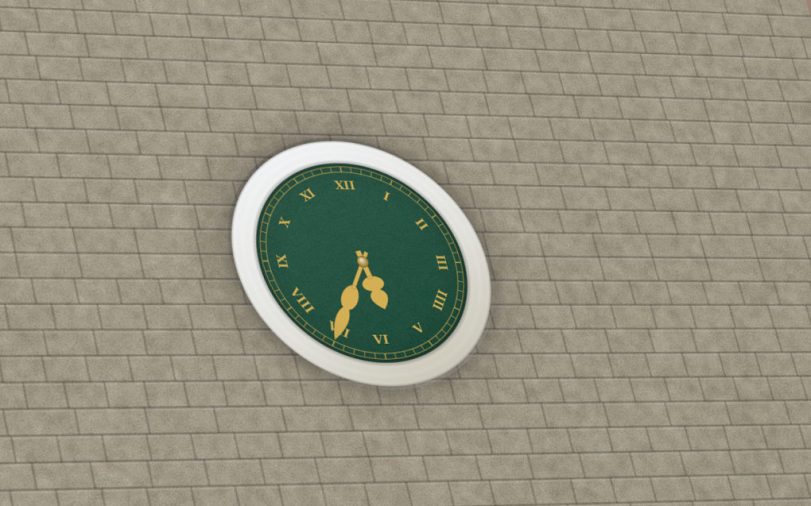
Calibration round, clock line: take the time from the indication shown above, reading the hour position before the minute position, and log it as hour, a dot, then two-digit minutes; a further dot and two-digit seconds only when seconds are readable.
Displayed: 5.35
